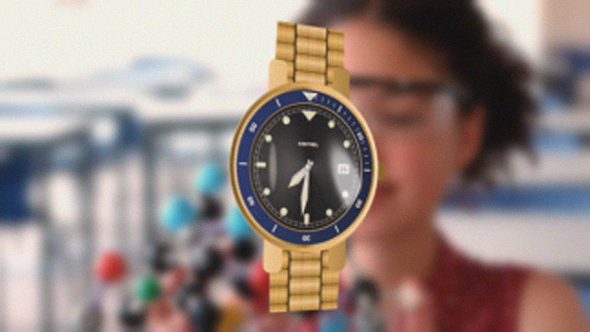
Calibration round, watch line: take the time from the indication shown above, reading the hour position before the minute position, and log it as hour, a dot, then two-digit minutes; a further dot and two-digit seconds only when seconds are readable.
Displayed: 7.31
